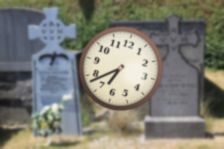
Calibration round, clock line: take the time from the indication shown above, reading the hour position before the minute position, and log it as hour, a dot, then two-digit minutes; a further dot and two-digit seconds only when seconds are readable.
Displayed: 6.38
